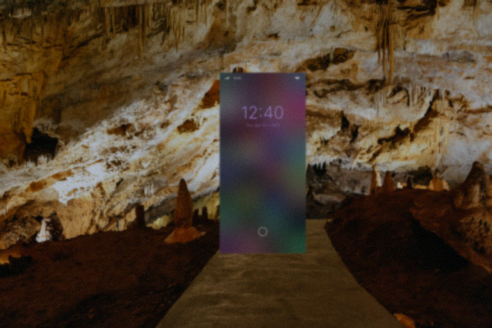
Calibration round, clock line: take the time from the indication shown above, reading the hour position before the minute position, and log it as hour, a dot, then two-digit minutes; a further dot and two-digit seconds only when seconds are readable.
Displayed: 12.40
